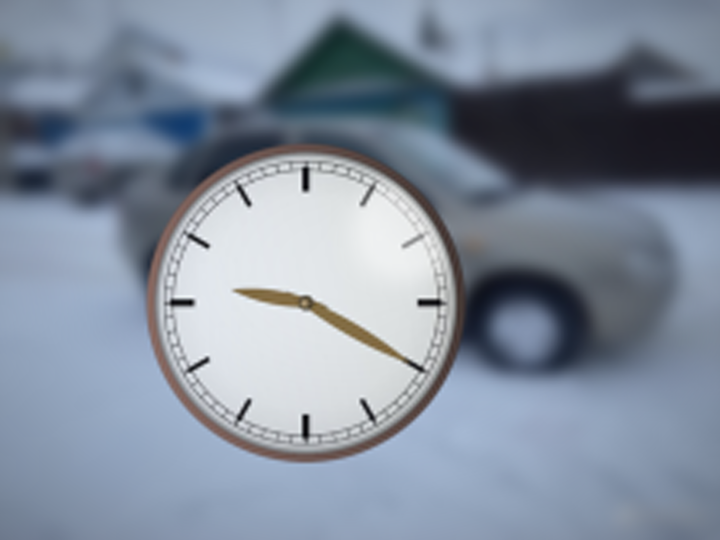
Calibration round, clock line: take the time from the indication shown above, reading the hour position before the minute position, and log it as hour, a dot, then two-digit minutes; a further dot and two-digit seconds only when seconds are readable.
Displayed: 9.20
